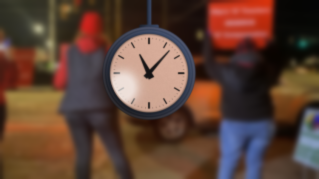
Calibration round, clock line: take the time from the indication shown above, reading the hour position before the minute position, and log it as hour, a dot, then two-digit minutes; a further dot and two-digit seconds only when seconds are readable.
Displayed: 11.07
